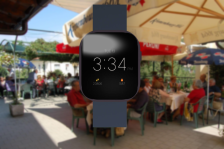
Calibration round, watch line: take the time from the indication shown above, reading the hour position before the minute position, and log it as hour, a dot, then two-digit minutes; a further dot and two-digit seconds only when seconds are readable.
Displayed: 3.34
